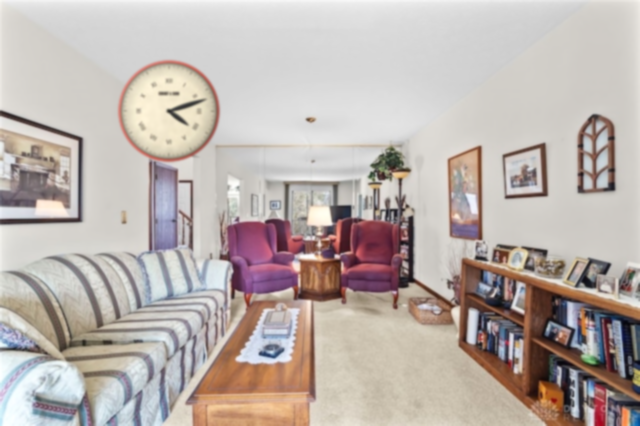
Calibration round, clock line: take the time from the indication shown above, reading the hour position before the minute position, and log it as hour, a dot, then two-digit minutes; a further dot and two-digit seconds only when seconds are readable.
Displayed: 4.12
